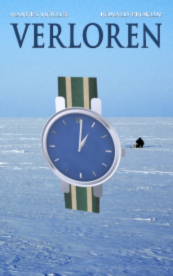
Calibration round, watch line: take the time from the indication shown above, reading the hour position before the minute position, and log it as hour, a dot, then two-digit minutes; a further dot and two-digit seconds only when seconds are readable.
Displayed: 1.01
